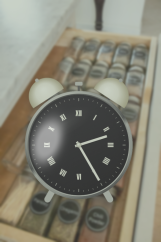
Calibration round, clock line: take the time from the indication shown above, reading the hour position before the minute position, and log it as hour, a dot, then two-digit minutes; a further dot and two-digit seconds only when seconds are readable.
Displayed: 2.25
